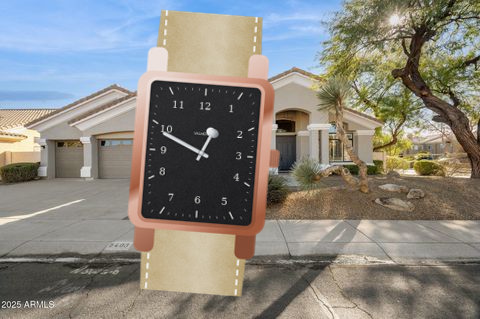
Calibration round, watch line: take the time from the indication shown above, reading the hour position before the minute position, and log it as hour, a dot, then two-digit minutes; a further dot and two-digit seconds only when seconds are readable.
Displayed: 12.49
